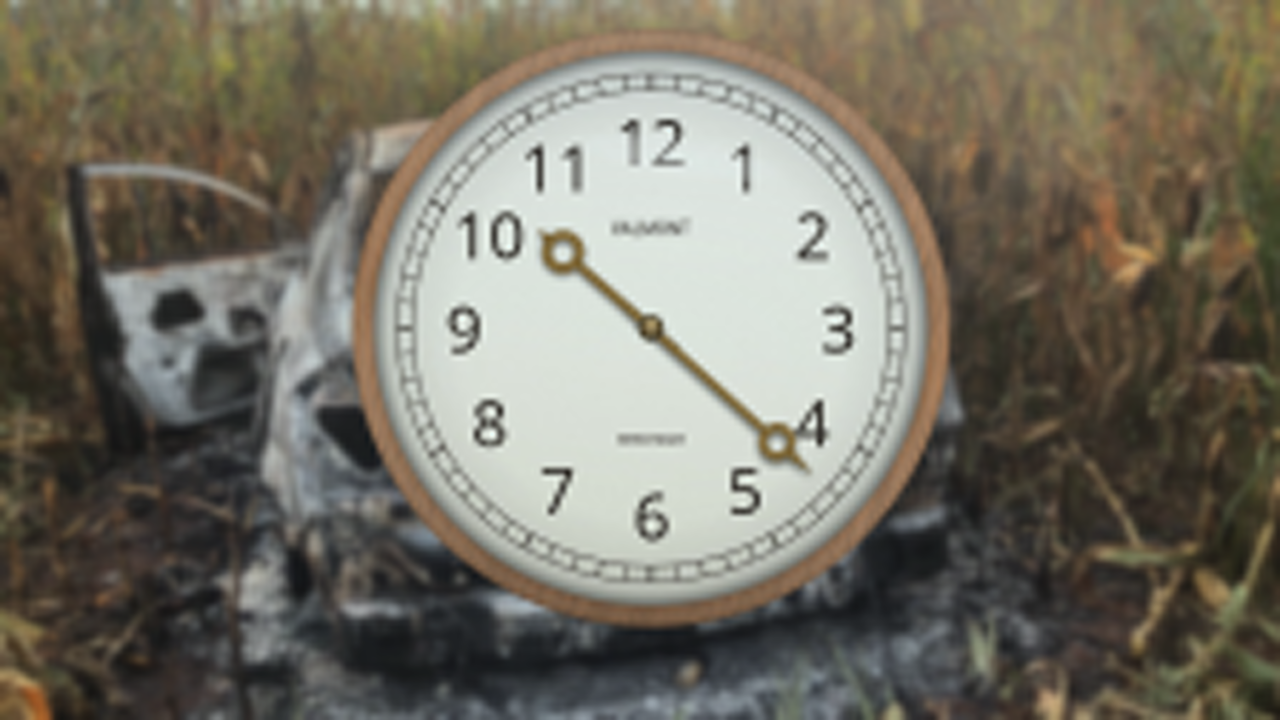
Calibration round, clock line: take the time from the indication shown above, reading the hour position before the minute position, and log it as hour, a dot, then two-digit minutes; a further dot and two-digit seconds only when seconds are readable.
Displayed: 10.22
